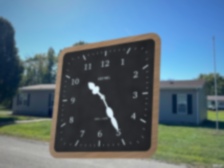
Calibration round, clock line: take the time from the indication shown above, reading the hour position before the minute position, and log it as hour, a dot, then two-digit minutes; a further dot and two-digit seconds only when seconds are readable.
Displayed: 10.25
